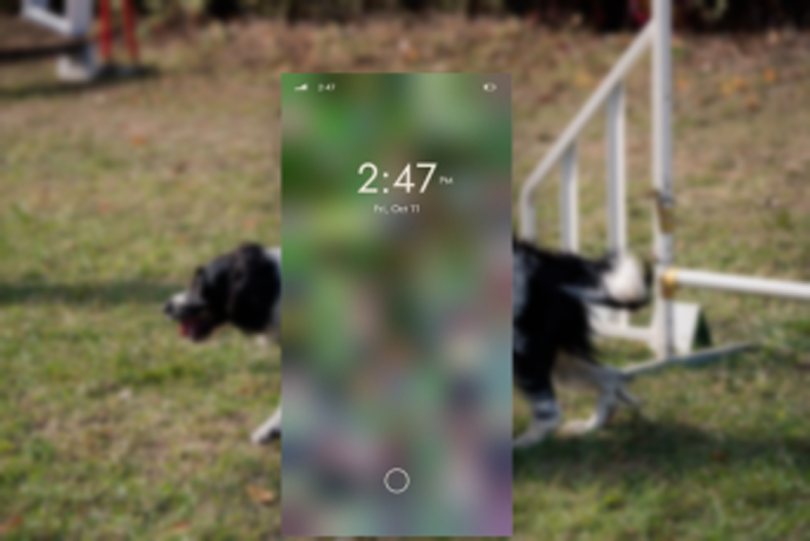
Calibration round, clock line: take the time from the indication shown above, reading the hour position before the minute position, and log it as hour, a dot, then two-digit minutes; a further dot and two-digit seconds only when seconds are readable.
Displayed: 2.47
